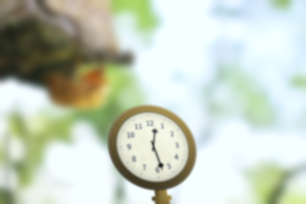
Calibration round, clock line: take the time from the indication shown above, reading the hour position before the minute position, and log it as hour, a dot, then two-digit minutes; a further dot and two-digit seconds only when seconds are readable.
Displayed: 12.28
